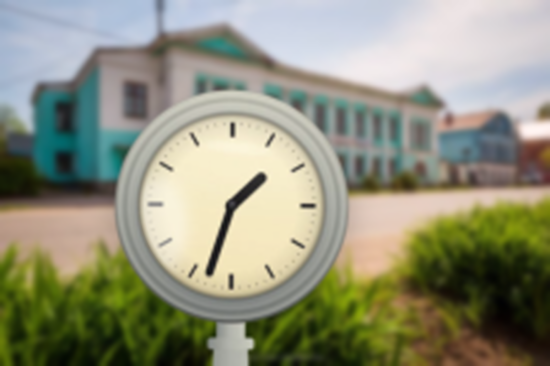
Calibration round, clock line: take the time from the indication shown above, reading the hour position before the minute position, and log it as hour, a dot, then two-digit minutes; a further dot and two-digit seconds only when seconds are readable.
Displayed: 1.33
